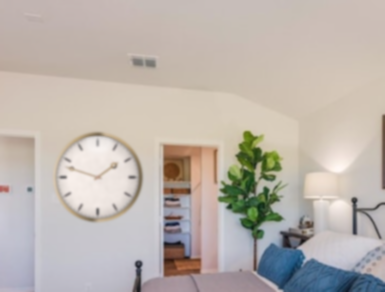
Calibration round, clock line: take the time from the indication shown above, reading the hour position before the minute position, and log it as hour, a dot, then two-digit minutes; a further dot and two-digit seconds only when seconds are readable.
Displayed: 1.48
